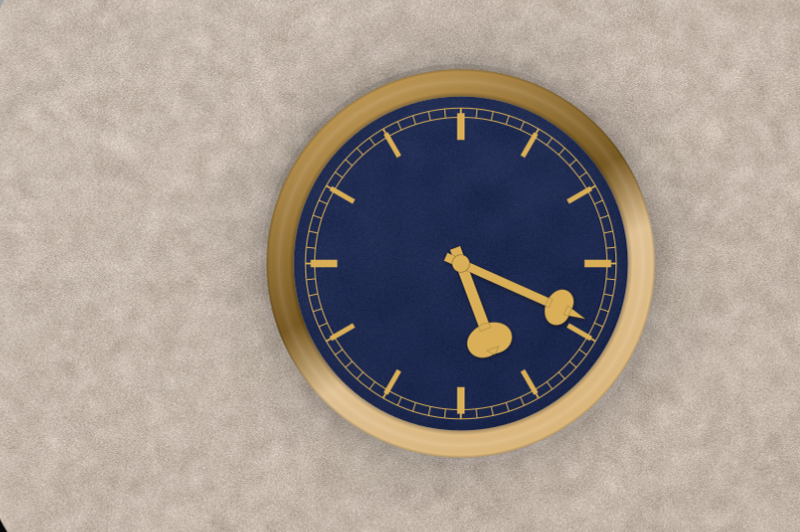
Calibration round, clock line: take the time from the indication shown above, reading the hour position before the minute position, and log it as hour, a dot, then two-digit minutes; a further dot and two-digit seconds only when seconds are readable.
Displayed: 5.19
